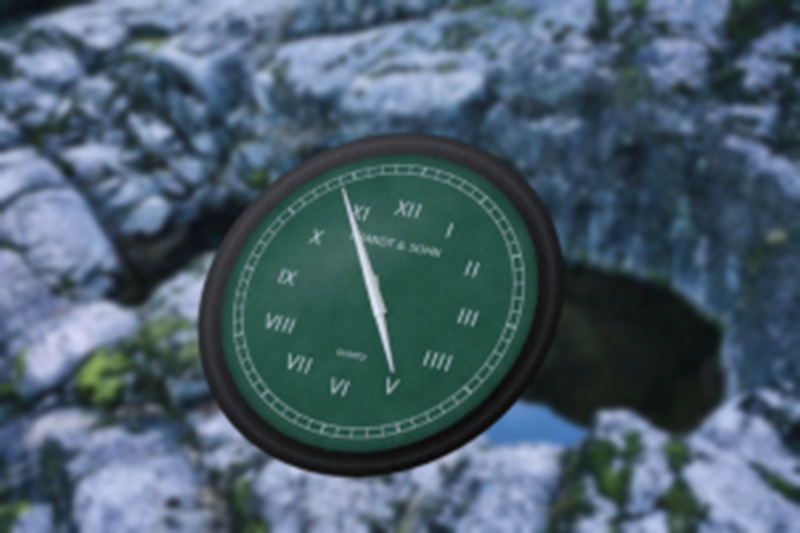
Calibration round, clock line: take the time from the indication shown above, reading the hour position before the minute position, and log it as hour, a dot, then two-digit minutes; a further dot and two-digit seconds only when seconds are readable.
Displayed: 4.54
